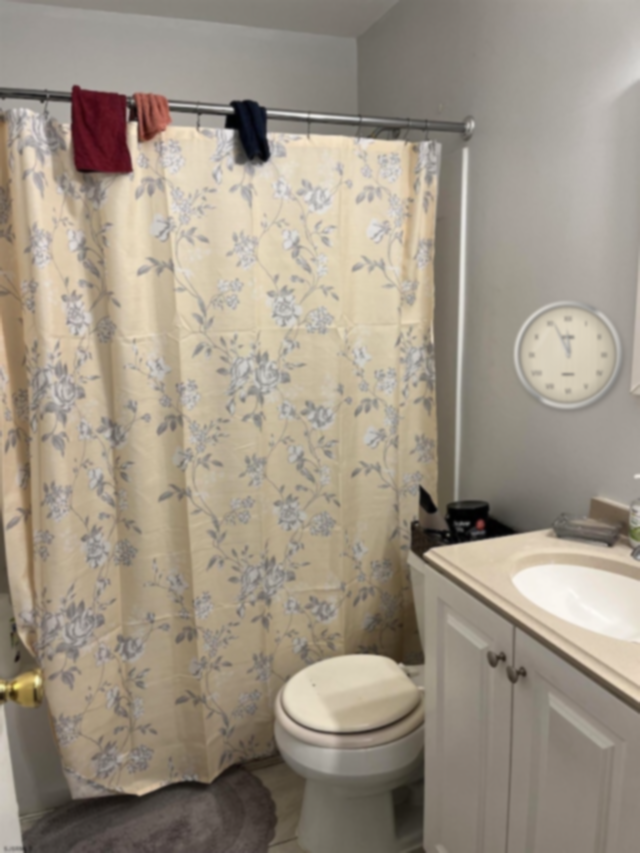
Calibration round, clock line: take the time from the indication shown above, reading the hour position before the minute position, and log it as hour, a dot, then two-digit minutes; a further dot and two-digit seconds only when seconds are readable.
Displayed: 11.56
